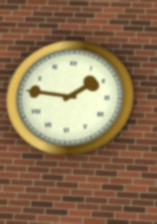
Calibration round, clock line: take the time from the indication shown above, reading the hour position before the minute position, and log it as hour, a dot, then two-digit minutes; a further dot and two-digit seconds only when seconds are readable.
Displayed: 1.46
